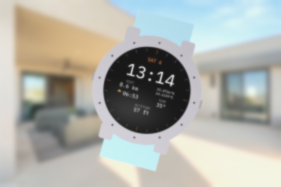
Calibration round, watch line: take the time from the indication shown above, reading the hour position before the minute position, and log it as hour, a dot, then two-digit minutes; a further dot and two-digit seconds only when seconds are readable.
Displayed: 13.14
